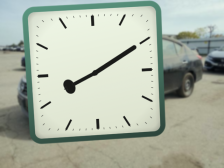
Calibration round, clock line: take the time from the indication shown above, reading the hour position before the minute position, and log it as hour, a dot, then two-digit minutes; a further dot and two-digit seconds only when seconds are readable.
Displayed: 8.10
